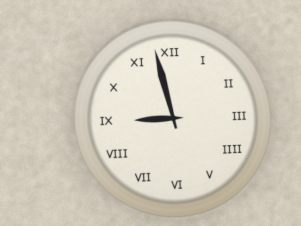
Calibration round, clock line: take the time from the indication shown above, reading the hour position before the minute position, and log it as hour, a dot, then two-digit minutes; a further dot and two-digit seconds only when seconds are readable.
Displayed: 8.58
